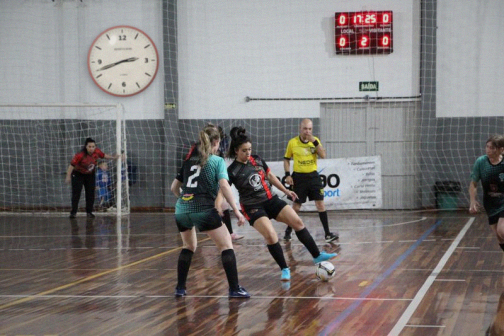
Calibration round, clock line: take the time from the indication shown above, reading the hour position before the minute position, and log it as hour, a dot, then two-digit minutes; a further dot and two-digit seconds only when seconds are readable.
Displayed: 2.42
